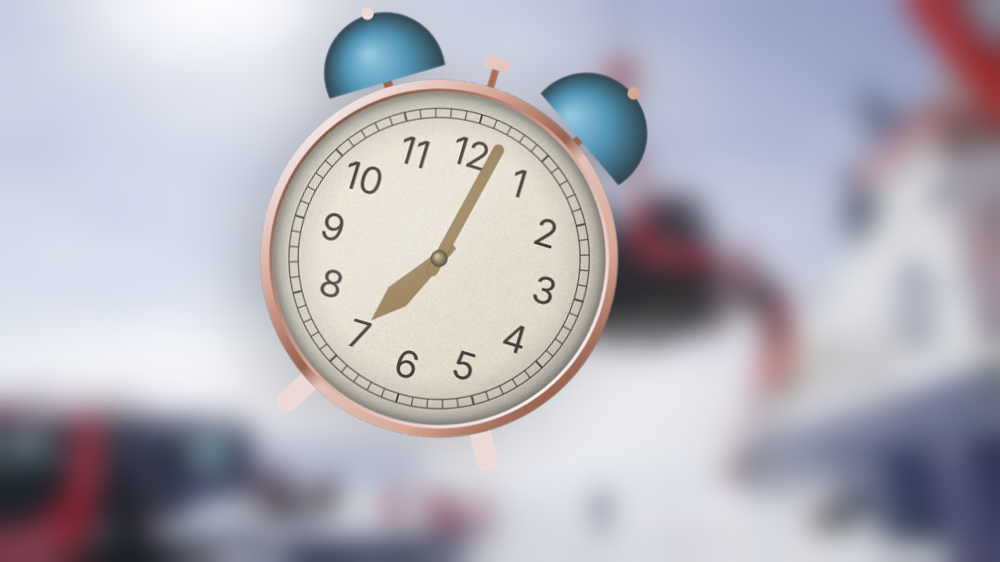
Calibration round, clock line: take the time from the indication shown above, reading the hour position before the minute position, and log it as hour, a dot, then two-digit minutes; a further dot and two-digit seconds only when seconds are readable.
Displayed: 7.02
